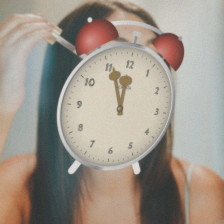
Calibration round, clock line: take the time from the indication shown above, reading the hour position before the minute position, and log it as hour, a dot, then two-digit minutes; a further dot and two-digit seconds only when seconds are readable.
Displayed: 11.56
